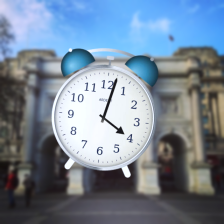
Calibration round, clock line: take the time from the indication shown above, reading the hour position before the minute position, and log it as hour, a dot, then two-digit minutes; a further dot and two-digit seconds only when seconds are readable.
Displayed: 4.02
